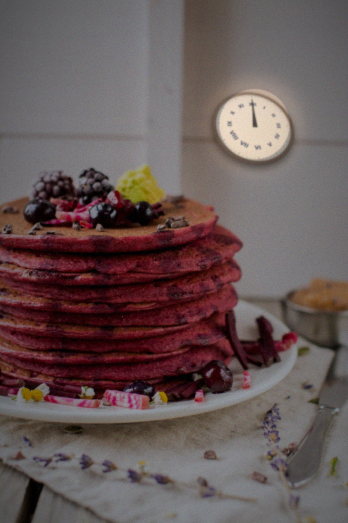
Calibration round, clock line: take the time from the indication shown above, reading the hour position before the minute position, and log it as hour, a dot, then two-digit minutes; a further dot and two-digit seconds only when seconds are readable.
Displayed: 12.00
